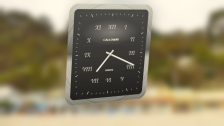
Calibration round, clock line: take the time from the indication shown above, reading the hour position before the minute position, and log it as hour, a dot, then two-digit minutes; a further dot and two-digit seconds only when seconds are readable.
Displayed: 7.19
